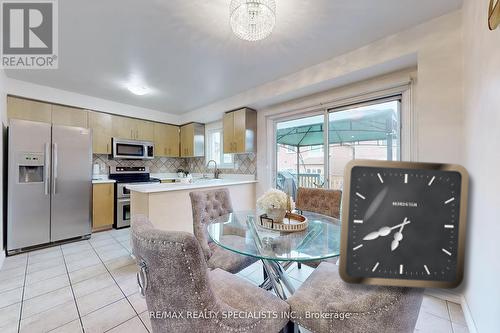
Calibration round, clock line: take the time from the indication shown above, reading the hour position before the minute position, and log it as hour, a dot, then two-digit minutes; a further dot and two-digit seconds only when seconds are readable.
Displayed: 6.41
